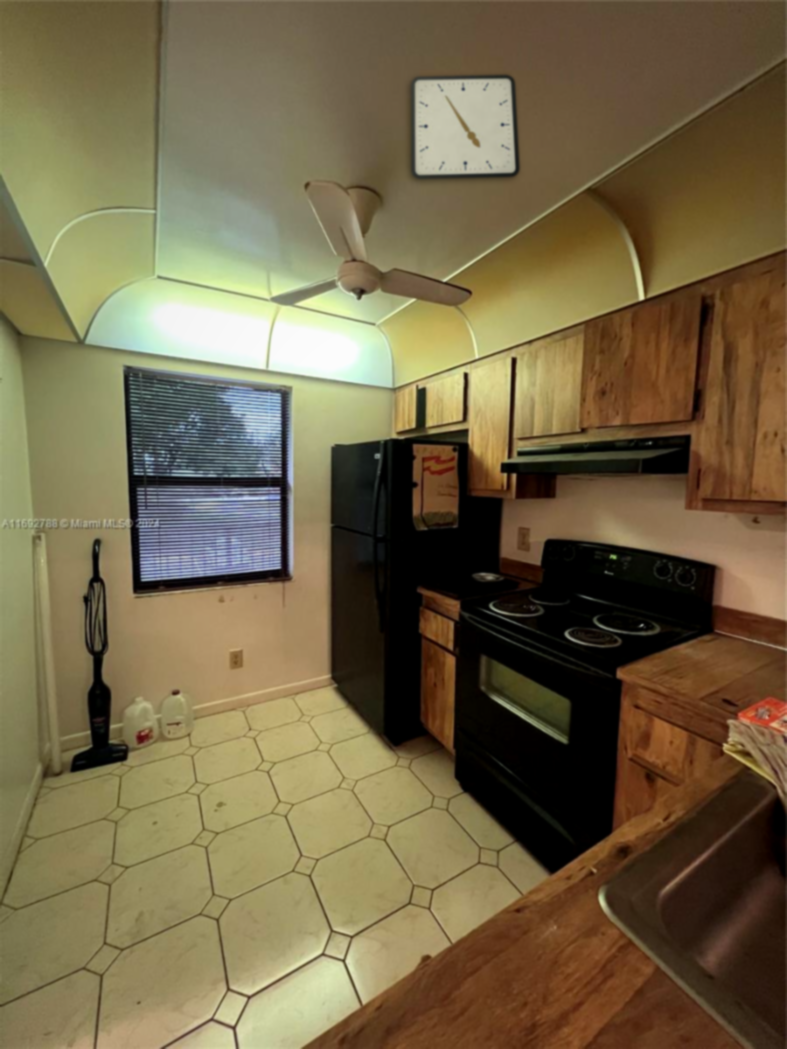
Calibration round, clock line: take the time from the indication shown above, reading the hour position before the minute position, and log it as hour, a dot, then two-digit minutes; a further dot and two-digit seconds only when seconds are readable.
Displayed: 4.55
